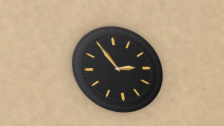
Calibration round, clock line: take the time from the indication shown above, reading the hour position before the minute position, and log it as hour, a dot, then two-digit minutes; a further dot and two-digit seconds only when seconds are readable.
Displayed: 2.55
